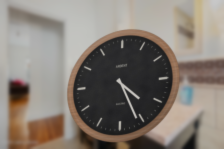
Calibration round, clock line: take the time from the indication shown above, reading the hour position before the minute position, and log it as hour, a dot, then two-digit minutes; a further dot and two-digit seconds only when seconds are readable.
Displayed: 4.26
